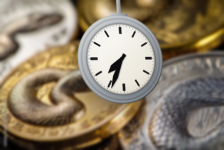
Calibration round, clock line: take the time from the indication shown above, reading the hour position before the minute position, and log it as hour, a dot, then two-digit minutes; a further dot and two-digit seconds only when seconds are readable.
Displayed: 7.34
